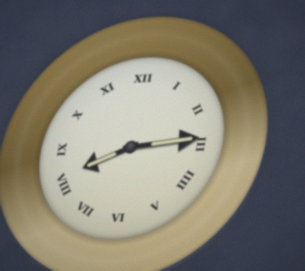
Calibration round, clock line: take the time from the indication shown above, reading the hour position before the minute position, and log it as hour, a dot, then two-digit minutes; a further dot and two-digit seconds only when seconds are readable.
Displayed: 8.14
